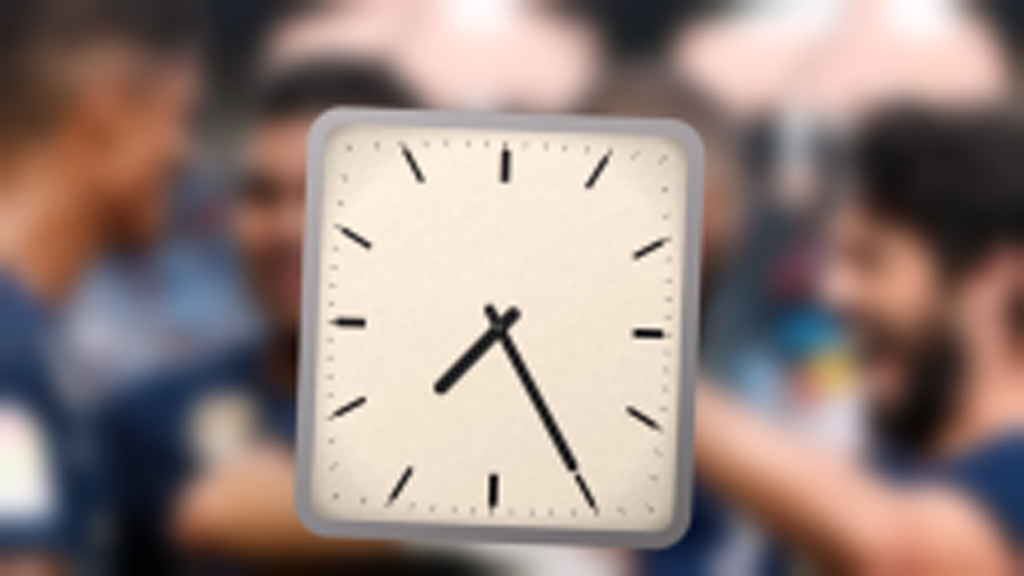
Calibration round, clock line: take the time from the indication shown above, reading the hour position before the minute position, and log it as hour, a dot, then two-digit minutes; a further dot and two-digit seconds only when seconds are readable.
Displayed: 7.25
